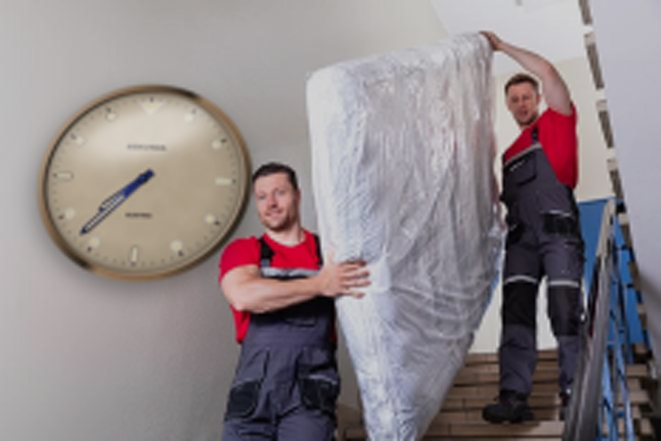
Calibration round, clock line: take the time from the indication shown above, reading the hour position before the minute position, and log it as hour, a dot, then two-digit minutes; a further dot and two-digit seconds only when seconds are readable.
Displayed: 7.37
